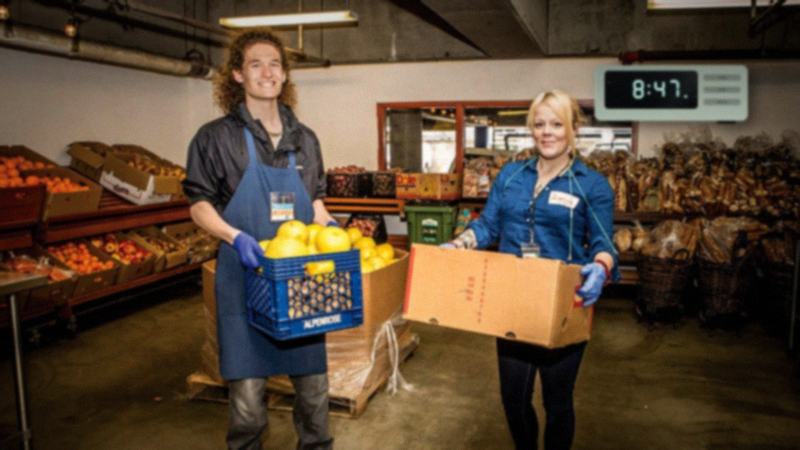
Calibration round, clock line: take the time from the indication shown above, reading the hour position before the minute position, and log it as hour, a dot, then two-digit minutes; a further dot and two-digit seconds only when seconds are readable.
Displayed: 8.47
